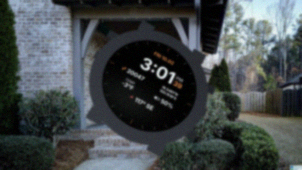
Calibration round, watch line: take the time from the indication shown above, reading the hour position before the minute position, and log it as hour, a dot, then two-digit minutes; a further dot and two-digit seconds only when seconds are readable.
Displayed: 3.01
